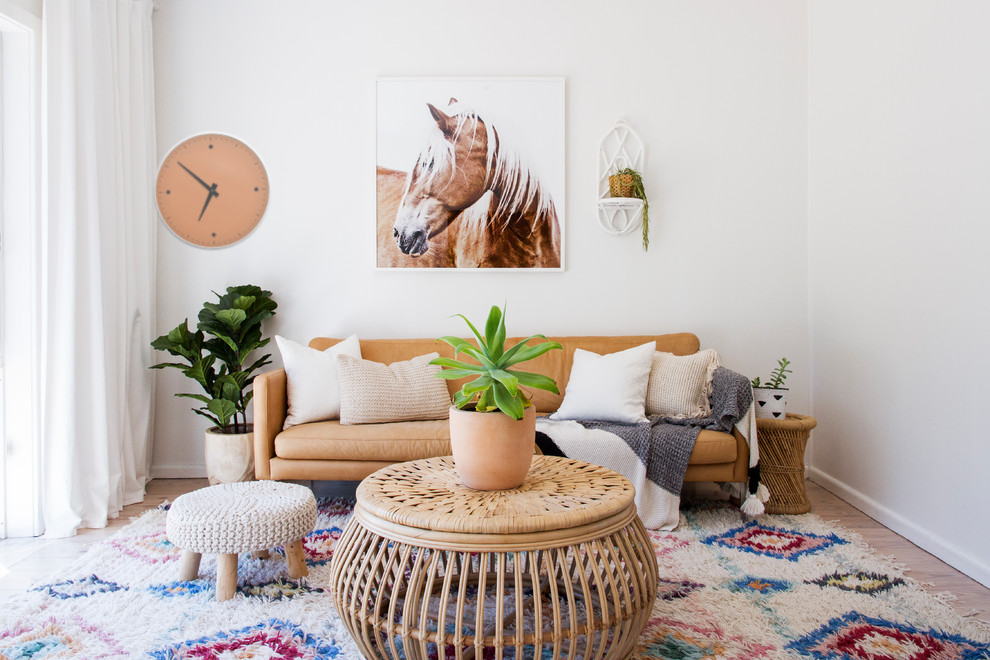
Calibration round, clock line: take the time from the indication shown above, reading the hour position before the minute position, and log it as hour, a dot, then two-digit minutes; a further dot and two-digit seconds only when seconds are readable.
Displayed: 6.52
